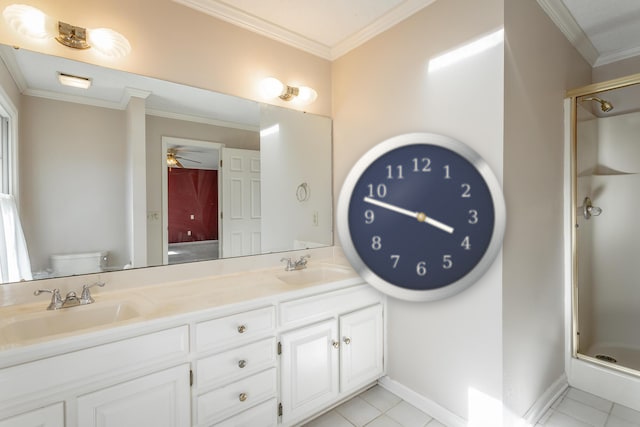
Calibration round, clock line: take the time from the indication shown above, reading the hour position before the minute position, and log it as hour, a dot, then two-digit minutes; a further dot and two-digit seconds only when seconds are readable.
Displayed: 3.48
